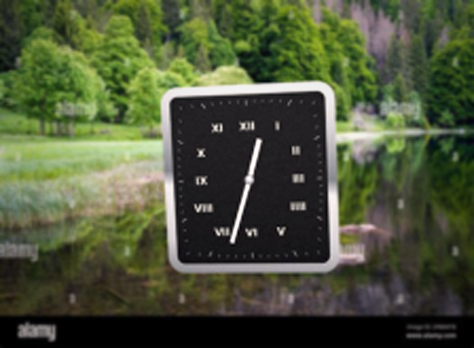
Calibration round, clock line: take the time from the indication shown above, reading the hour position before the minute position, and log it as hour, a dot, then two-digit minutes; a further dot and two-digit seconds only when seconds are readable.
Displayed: 12.33
